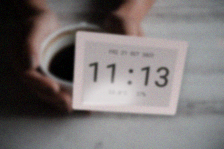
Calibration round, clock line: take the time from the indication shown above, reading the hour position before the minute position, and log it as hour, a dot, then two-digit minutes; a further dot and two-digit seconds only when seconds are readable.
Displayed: 11.13
